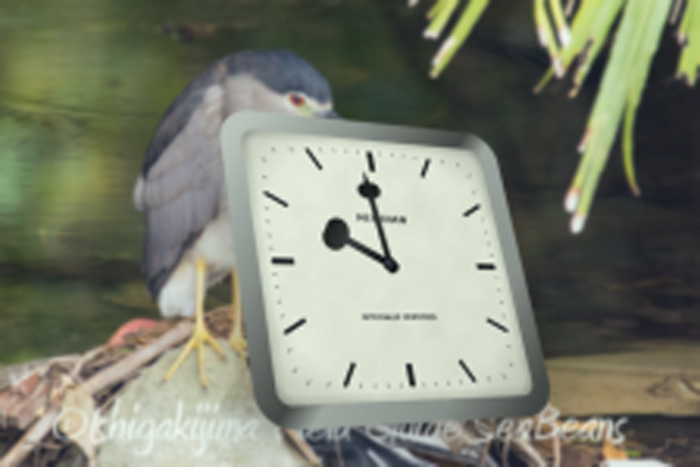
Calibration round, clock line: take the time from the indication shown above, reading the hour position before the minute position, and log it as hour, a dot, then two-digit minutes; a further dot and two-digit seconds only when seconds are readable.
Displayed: 9.59
